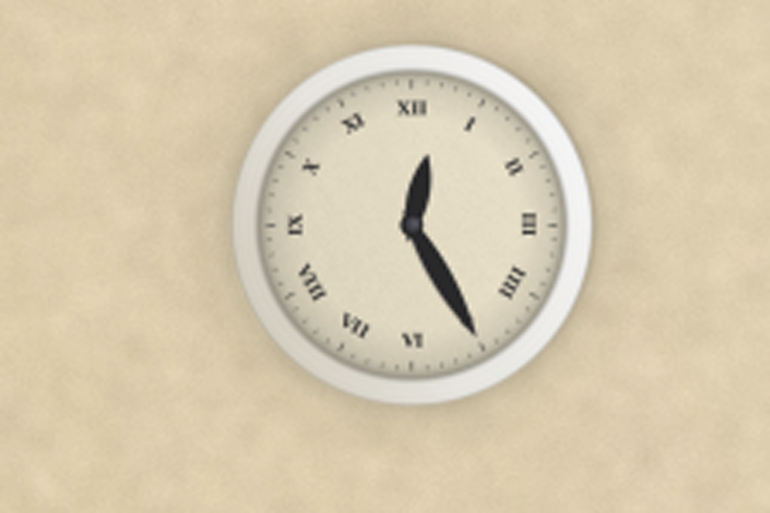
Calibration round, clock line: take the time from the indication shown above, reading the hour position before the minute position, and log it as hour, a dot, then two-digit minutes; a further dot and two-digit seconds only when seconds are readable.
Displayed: 12.25
